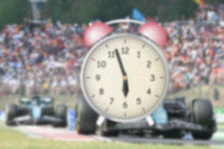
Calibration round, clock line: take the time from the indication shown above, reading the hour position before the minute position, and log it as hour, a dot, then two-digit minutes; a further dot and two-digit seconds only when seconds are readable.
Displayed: 5.57
